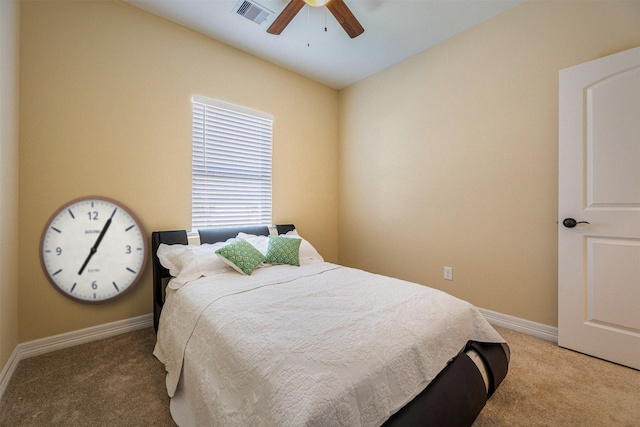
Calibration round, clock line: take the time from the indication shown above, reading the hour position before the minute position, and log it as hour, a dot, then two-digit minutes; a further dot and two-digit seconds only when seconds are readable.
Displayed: 7.05
